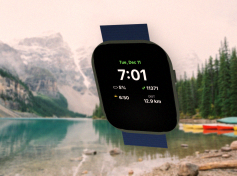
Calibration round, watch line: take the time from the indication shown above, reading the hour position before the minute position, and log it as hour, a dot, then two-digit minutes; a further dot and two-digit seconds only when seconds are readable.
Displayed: 7.01
